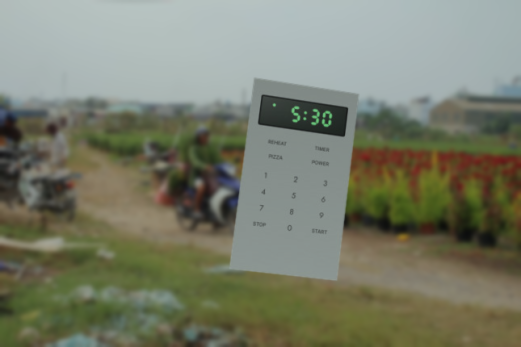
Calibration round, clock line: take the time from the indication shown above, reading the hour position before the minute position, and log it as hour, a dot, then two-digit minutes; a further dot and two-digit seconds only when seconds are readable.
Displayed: 5.30
